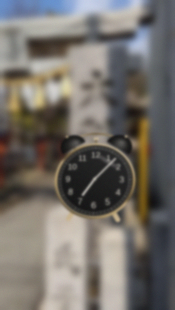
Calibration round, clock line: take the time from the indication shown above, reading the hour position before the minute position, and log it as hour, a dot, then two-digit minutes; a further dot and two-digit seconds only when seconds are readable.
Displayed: 7.07
